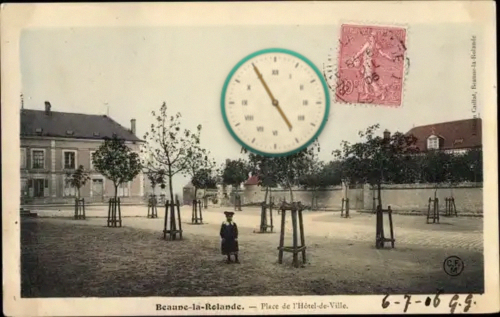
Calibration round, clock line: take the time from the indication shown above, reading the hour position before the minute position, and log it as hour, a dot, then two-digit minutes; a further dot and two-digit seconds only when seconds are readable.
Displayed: 4.55
